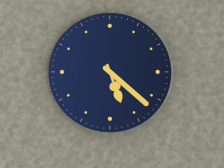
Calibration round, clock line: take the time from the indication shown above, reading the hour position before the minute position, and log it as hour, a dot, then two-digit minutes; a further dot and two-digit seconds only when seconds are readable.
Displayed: 5.22
